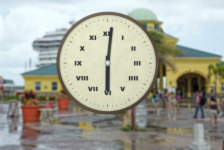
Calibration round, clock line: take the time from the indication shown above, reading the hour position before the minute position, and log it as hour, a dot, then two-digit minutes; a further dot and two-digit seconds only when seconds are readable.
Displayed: 6.01
